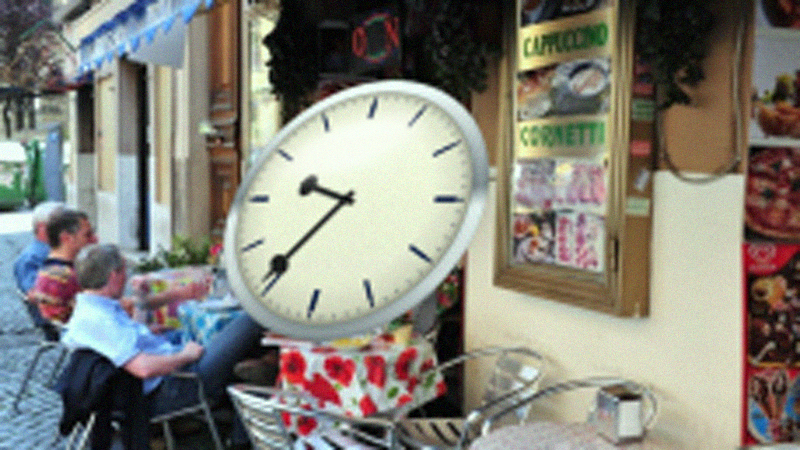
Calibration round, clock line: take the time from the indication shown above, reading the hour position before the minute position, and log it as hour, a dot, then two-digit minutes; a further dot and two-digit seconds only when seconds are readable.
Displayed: 9.36
